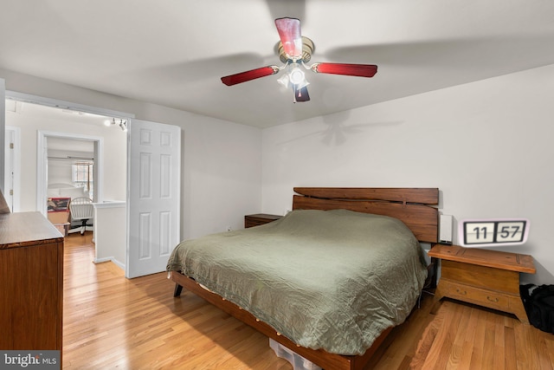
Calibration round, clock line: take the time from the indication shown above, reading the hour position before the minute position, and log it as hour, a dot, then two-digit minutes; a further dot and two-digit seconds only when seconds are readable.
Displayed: 11.57
